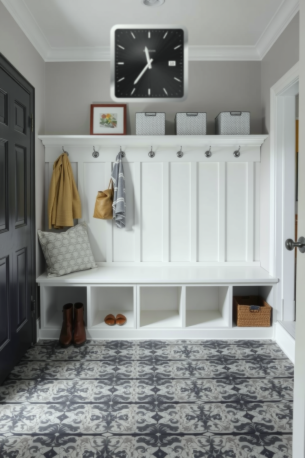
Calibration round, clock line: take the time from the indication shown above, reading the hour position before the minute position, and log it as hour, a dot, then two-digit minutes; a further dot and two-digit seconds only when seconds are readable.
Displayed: 11.36
